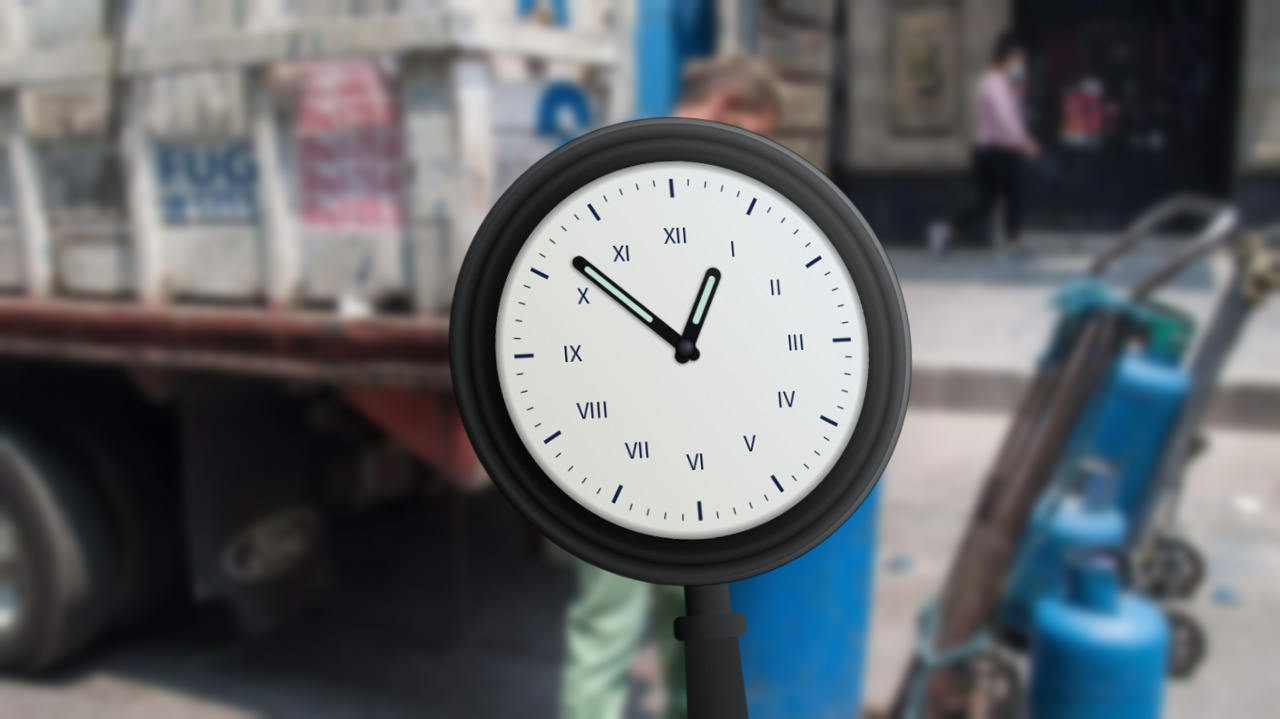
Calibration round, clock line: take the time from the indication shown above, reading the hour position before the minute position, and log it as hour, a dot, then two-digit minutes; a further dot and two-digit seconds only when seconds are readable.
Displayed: 12.52
